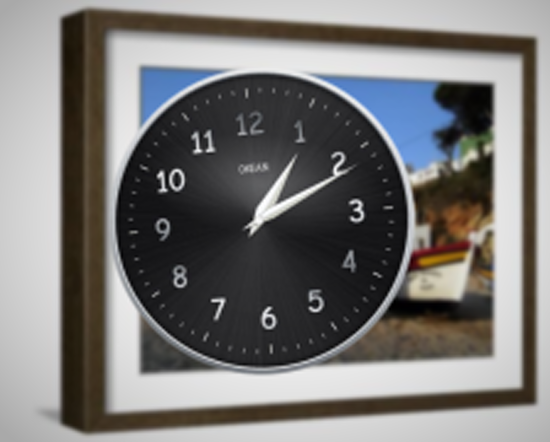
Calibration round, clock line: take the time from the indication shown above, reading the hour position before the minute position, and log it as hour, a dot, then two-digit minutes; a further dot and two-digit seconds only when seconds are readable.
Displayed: 1.11
